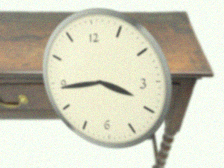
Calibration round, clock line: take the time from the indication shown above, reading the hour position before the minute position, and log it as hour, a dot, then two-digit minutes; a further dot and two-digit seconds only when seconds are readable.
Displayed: 3.44
